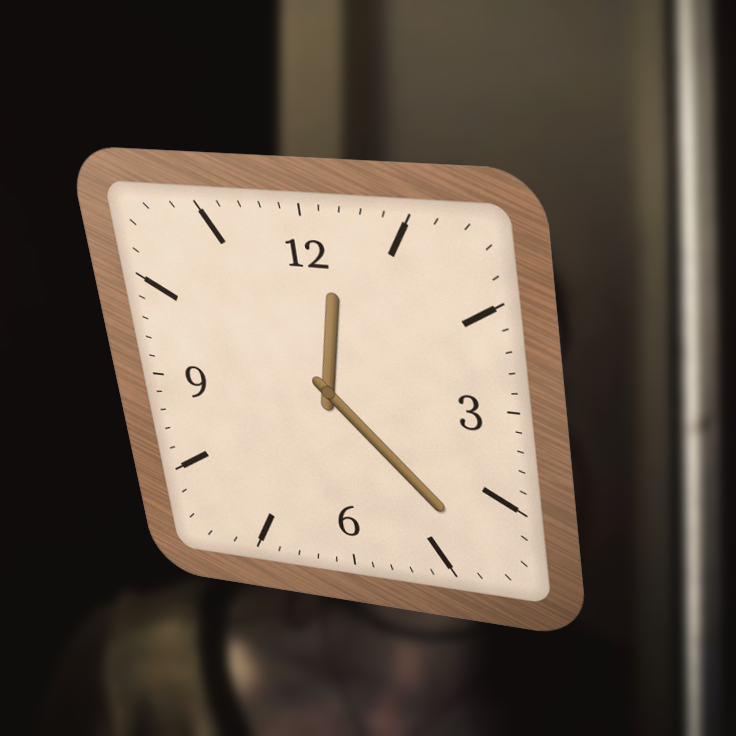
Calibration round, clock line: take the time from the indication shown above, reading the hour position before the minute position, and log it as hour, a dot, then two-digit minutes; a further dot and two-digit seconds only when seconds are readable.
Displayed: 12.23
